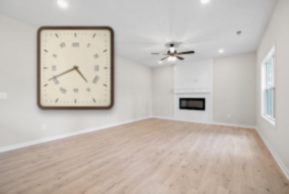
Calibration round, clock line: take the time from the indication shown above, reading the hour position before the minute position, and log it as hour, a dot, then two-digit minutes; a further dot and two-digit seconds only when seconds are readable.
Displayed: 4.41
